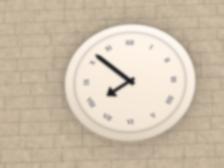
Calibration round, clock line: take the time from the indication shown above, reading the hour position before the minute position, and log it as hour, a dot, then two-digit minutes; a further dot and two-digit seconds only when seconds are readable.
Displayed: 7.52
